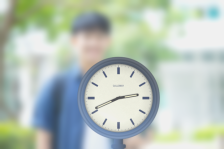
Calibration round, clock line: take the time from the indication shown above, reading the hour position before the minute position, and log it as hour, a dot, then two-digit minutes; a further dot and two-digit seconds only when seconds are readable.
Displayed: 2.41
